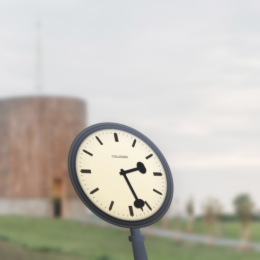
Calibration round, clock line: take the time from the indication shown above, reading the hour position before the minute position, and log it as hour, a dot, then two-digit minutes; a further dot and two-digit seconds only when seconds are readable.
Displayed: 2.27
